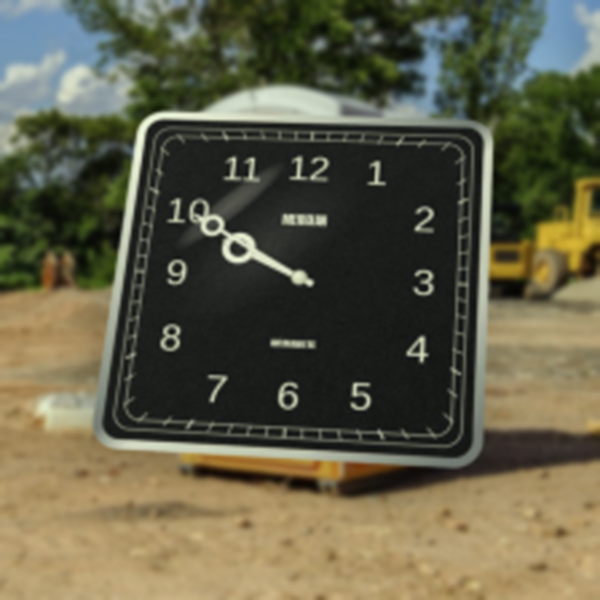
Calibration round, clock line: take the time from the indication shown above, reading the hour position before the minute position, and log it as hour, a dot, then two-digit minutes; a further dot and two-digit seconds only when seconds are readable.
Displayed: 9.50
